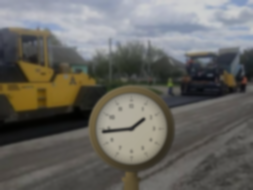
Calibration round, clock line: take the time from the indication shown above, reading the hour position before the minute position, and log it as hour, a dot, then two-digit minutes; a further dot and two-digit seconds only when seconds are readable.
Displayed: 1.44
